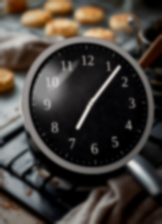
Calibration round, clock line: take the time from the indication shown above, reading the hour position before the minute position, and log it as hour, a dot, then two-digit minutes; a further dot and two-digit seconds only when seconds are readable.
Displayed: 7.07
